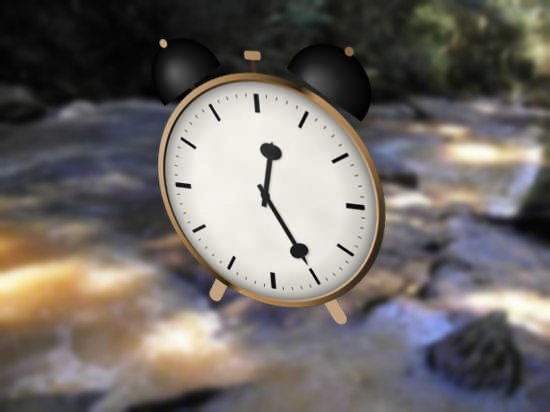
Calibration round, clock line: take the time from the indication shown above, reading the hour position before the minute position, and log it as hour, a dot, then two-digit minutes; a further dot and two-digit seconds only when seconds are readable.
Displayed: 12.25
